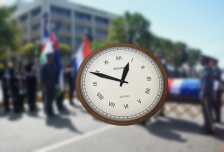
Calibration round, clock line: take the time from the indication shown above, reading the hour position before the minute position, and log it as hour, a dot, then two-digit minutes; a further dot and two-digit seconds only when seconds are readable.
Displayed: 12.49
